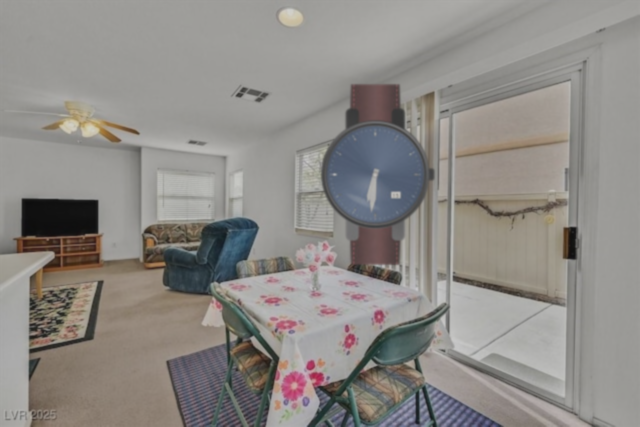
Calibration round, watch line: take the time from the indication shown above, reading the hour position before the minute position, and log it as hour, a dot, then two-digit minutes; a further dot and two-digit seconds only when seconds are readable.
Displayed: 6.31
